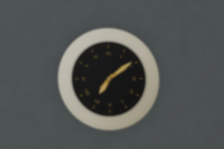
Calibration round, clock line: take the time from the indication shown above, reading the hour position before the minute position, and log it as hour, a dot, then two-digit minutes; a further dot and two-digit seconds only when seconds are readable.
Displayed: 7.09
